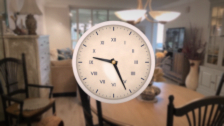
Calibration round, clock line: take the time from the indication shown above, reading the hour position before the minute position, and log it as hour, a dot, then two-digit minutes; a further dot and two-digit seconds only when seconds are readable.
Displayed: 9.26
